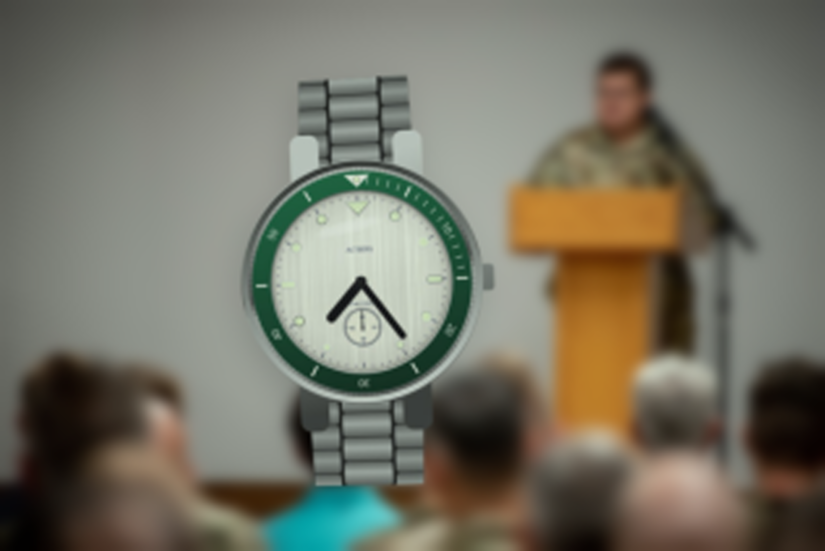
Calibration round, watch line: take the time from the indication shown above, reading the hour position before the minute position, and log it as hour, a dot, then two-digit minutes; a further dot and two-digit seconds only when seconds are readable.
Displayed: 7.24
